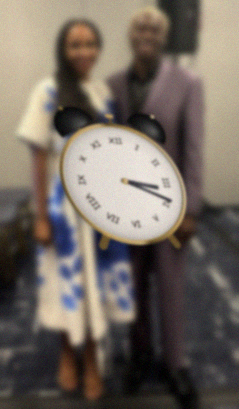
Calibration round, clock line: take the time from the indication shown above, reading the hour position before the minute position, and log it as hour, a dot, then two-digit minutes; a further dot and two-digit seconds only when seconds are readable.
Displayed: 3.19
